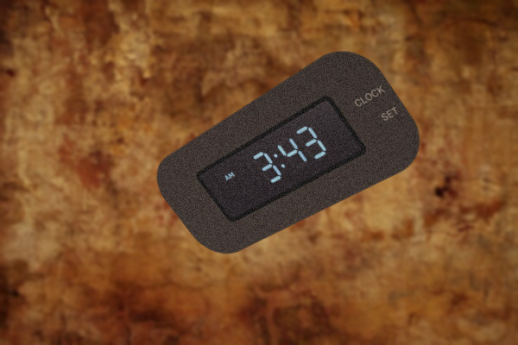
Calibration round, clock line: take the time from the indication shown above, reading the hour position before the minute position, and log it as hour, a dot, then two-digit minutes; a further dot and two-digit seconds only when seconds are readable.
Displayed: 3.43
